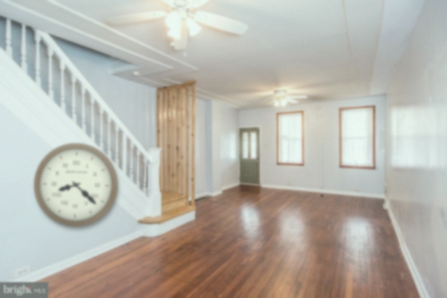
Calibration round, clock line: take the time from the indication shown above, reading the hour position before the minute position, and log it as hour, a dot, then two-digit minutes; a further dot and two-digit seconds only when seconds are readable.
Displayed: 8.22
